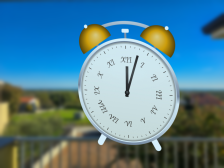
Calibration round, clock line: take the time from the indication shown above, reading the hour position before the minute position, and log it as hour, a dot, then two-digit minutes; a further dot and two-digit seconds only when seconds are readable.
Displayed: 12.03
